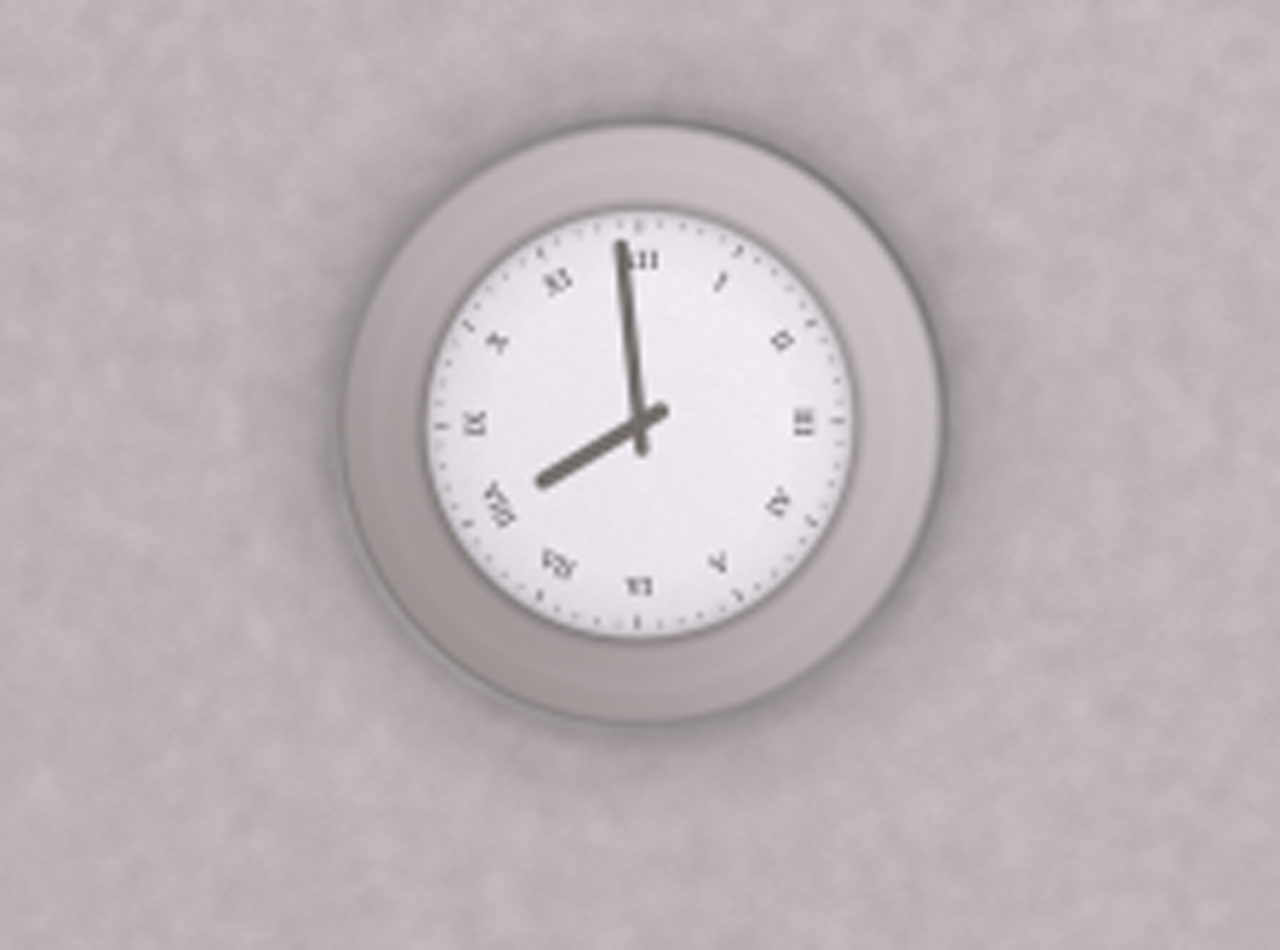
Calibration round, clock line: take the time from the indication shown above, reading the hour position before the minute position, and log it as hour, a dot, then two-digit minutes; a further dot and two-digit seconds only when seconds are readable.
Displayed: 7.59
